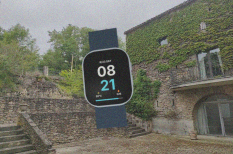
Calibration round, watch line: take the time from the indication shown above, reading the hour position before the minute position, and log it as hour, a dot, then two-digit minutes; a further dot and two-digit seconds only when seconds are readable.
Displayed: 8.21
